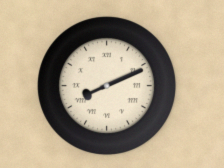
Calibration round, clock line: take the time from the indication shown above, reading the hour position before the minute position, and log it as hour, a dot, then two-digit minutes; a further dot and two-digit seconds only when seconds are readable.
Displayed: 8.11
